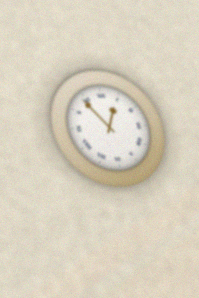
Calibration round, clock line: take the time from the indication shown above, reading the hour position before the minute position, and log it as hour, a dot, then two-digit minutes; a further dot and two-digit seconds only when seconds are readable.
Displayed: 12.54
